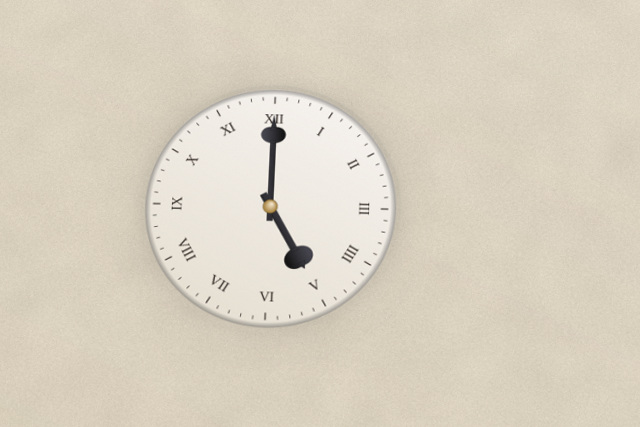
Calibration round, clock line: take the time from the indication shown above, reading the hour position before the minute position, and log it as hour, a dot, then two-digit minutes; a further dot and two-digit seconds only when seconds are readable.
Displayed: 5.00
